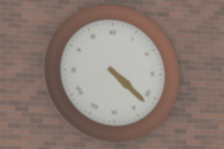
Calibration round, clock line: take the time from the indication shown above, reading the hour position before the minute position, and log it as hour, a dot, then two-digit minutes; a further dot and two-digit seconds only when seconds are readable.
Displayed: 4.22
